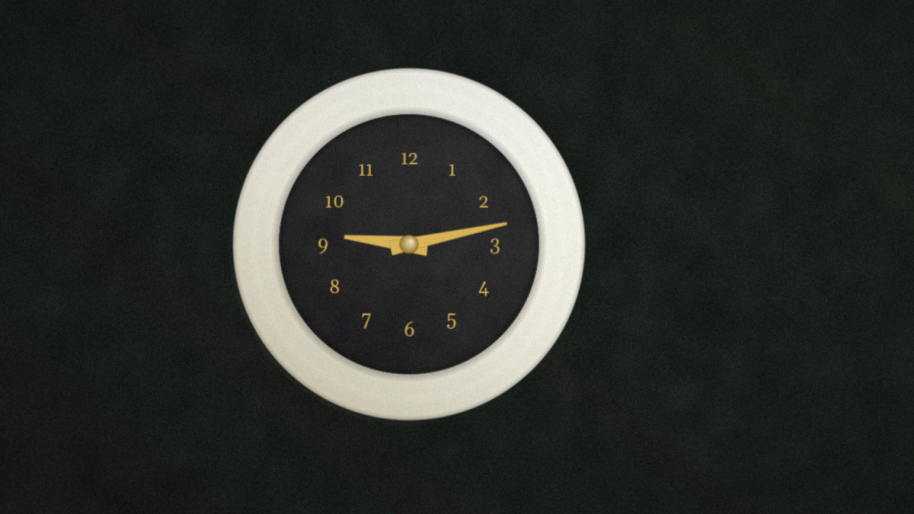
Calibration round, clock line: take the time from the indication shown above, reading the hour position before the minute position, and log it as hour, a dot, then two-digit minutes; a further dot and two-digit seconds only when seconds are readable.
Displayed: 9.13
